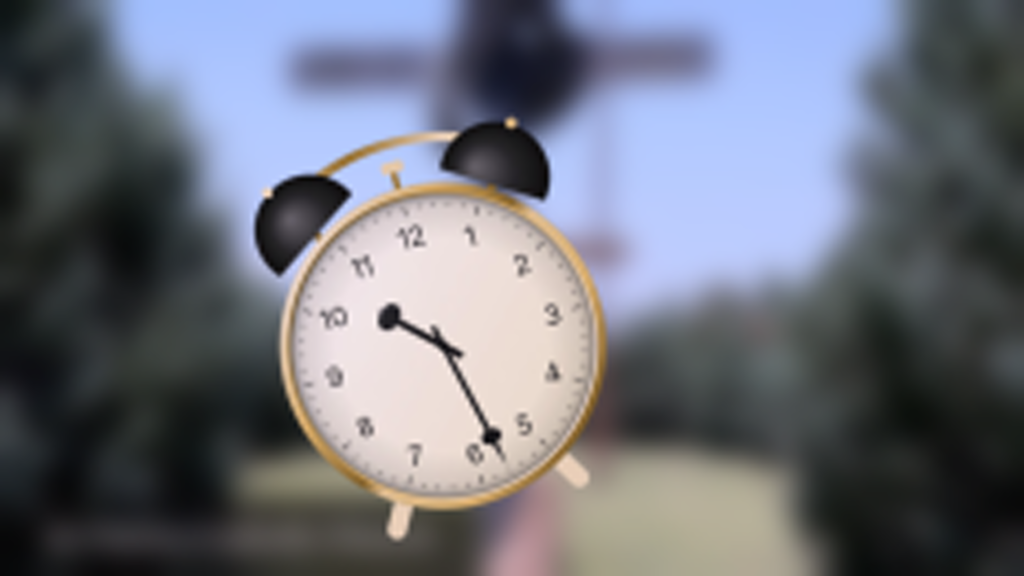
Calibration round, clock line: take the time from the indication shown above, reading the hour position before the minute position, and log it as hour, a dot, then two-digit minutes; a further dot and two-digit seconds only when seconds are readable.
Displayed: 10.28
